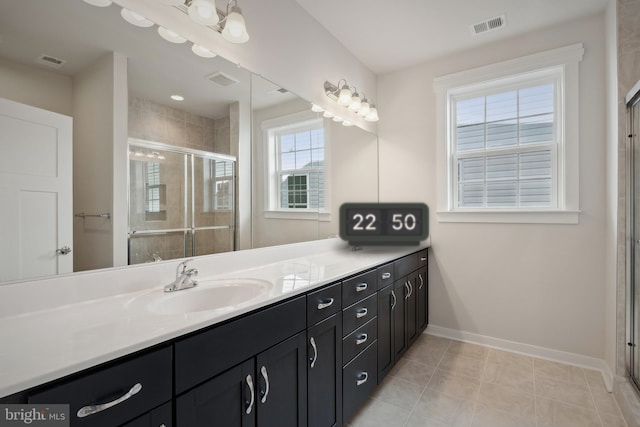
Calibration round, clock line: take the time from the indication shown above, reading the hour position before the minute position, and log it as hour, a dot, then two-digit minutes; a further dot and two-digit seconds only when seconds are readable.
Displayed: 22.50
